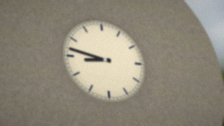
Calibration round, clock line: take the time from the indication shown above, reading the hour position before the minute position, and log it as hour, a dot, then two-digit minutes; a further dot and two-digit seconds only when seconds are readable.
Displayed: 8.47
